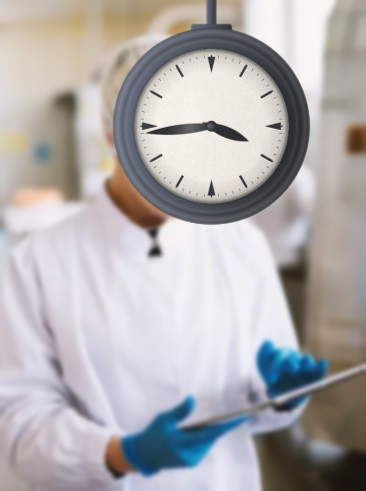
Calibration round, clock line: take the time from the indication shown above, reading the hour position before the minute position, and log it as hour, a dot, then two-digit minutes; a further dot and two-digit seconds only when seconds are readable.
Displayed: 3.44
